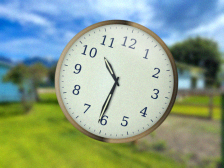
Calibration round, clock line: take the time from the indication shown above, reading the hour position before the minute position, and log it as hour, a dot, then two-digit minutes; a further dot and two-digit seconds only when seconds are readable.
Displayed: 10.31
